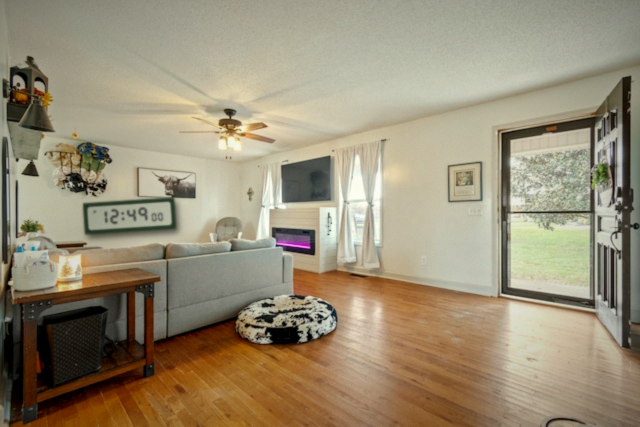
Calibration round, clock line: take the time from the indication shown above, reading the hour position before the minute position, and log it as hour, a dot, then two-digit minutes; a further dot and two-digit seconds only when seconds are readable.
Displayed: 12.49
